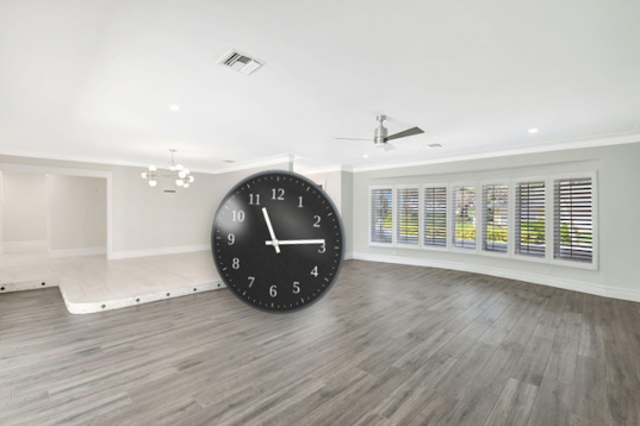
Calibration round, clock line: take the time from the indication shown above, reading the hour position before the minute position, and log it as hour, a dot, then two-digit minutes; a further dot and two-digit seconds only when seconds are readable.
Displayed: 11.14
